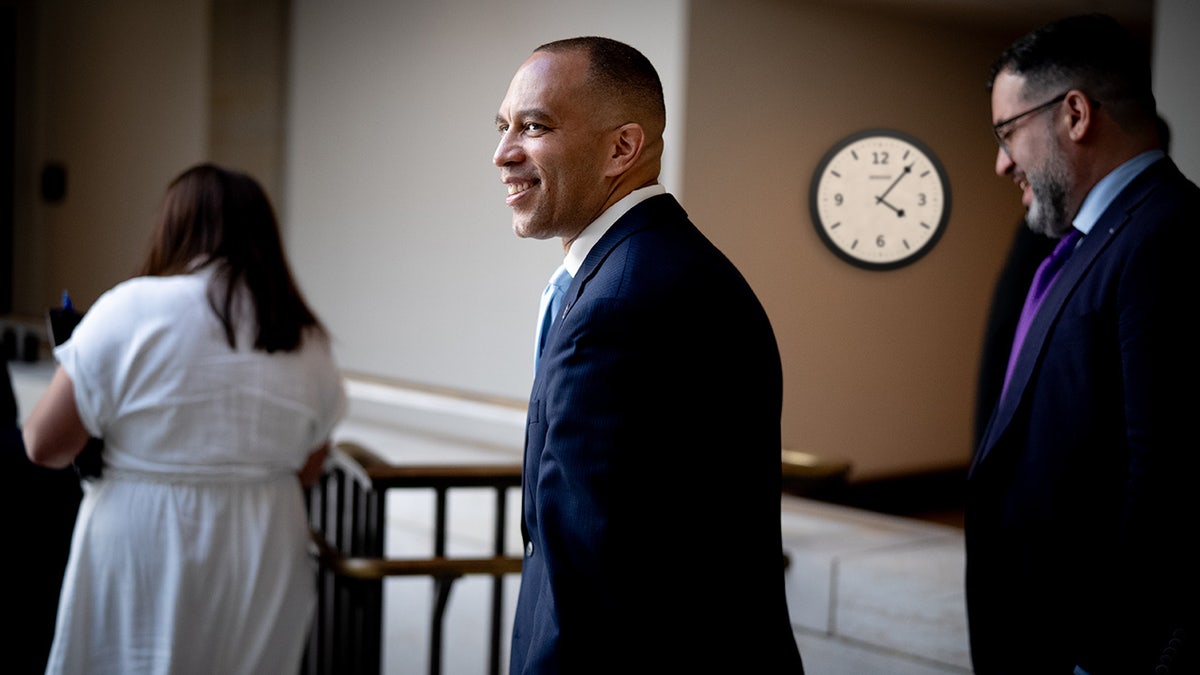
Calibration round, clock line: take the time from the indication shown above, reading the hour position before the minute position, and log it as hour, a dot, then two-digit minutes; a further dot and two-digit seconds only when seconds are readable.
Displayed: 4.07
